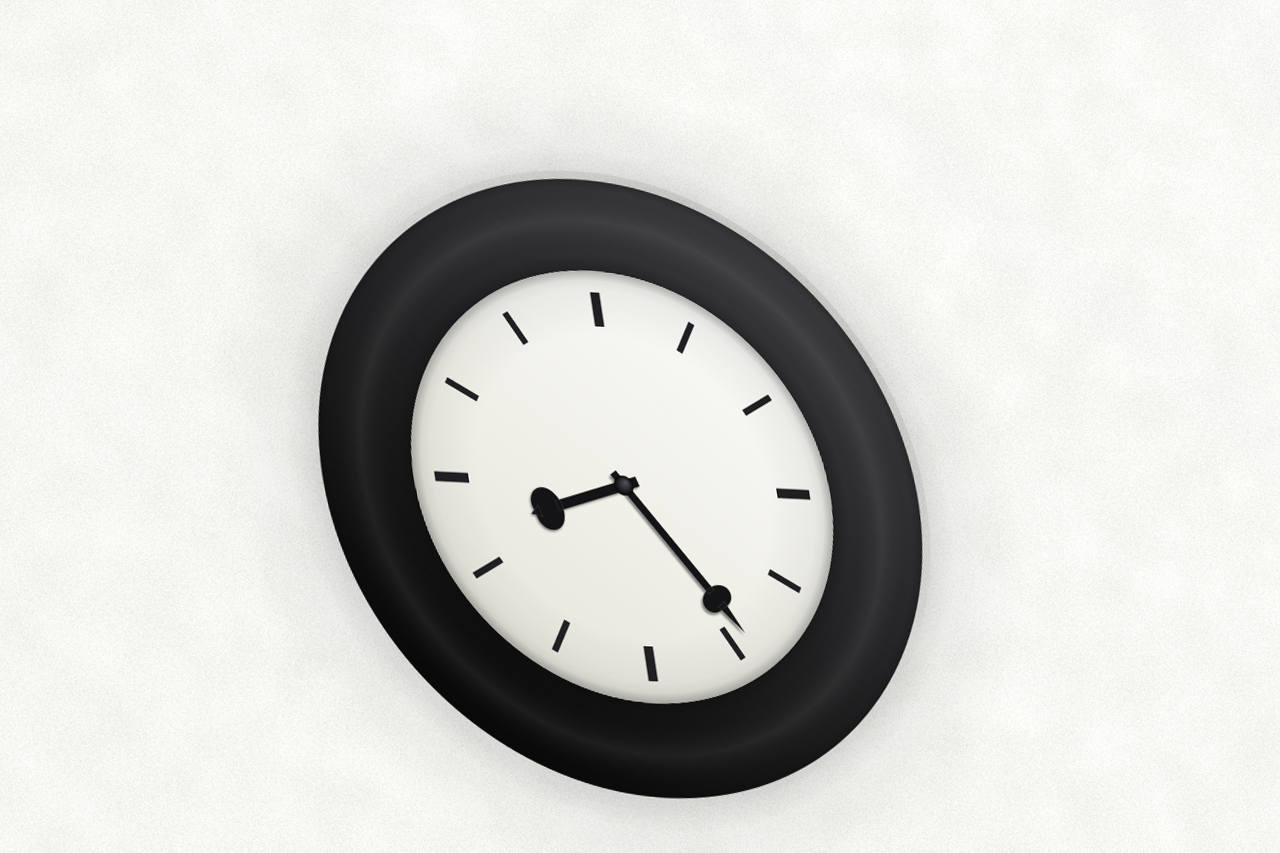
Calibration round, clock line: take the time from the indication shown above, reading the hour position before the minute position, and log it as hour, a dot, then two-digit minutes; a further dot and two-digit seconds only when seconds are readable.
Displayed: 8.24
